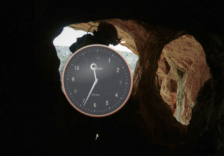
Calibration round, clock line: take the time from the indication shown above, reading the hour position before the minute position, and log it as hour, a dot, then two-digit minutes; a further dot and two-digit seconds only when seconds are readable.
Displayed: 11.34
